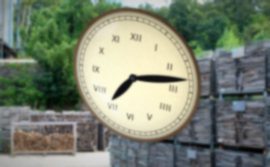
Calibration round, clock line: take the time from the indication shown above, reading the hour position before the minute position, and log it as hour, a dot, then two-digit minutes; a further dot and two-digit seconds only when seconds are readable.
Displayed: 7.13
